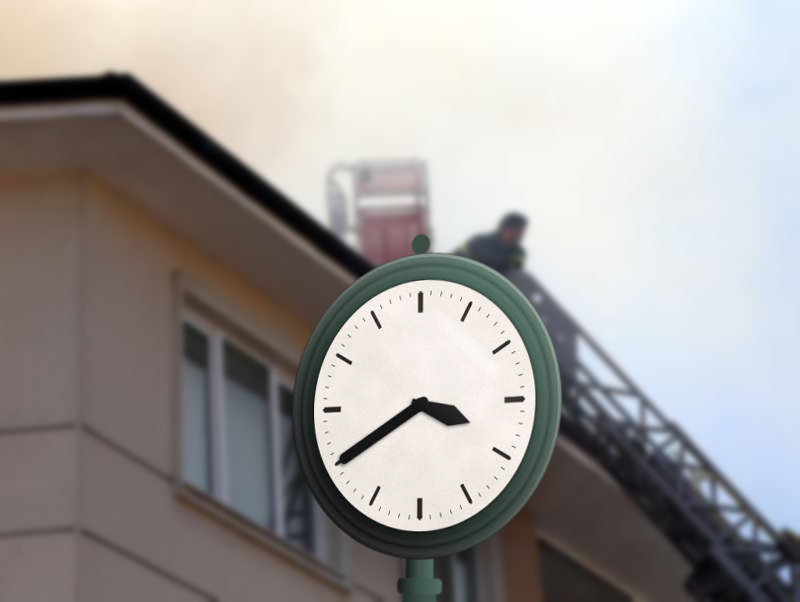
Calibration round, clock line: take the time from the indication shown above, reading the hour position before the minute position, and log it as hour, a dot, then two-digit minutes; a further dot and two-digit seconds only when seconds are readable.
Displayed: 3.40
